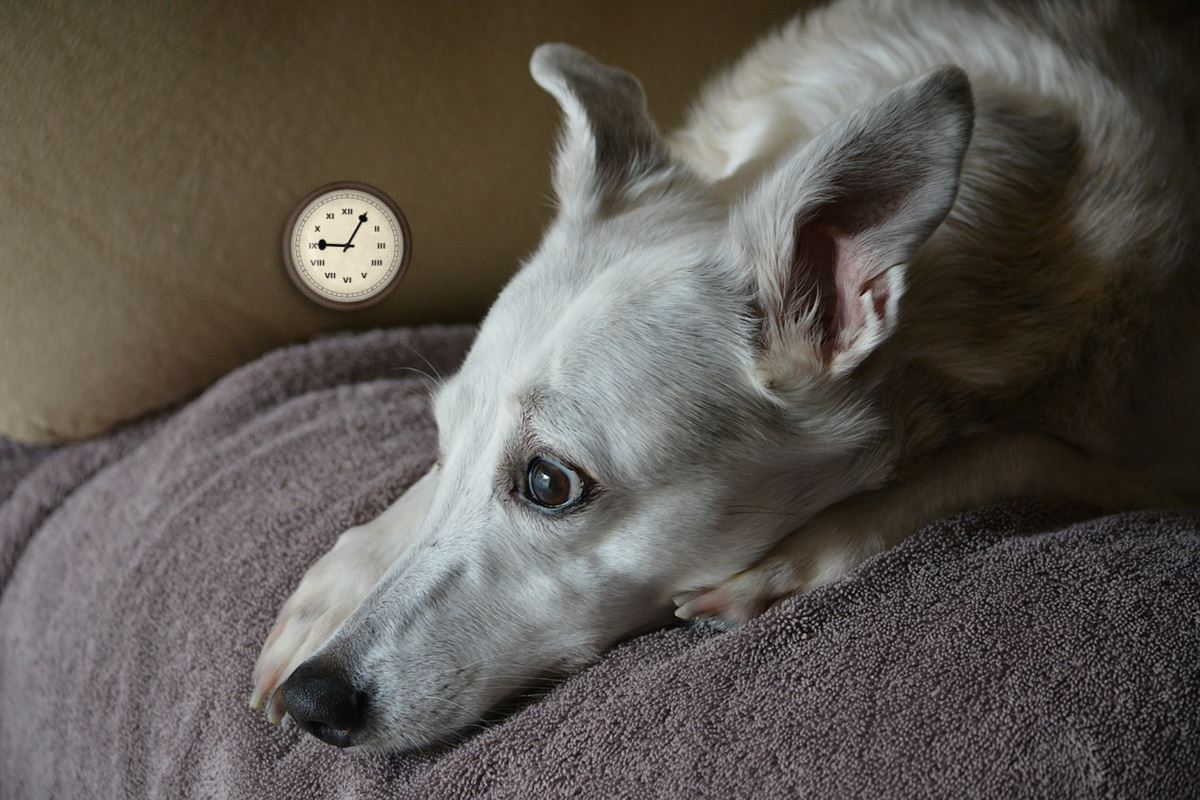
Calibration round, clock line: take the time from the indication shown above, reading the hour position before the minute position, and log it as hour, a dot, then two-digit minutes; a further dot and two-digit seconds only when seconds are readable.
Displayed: 9.05
